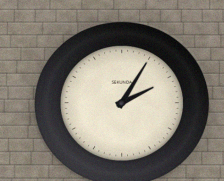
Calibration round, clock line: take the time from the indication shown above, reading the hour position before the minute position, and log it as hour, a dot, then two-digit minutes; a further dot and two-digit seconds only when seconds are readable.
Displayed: 2.05
